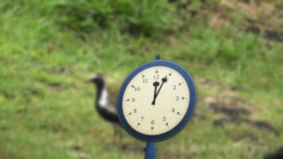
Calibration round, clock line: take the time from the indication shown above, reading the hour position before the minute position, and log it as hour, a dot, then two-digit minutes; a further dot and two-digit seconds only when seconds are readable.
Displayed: 12.04
